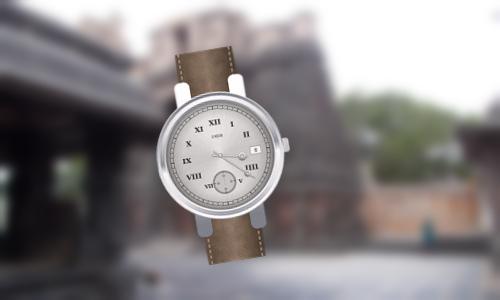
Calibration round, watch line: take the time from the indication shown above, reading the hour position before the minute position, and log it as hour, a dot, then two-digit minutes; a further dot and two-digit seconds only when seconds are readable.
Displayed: 3.22
